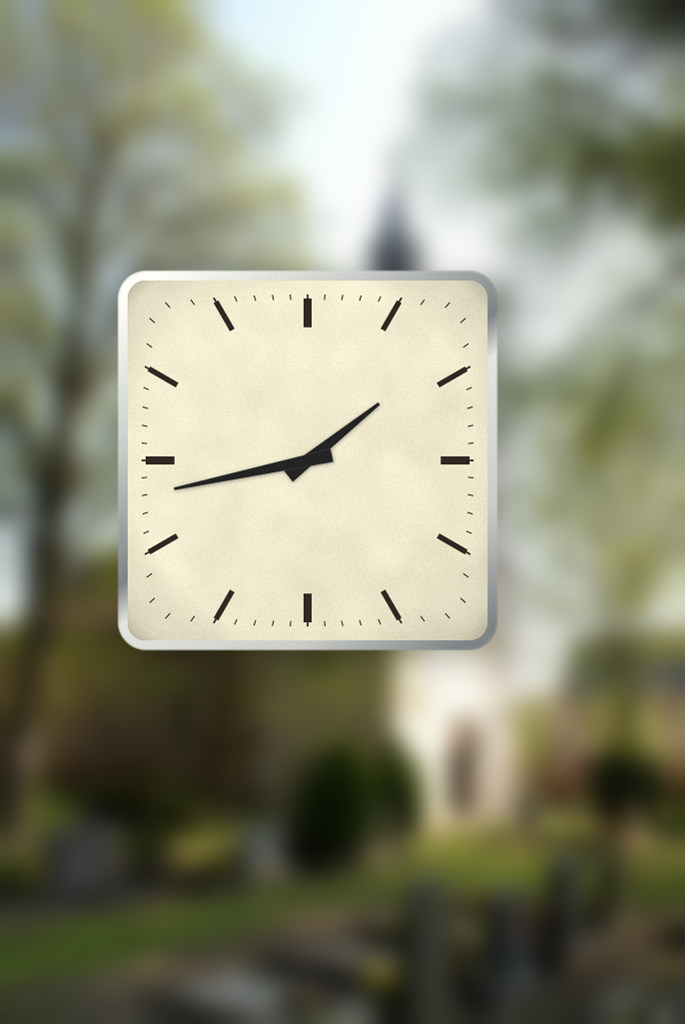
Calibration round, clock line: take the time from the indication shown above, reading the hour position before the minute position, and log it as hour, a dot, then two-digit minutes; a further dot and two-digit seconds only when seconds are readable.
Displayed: 1.43
